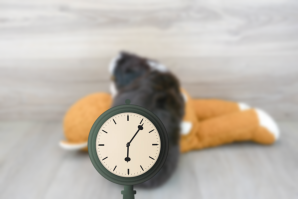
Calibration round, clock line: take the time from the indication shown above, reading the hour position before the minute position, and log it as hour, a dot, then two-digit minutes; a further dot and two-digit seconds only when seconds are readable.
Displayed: 6.06
